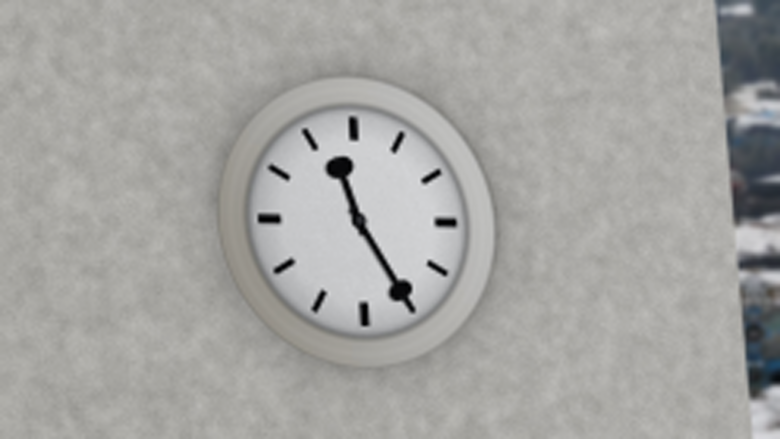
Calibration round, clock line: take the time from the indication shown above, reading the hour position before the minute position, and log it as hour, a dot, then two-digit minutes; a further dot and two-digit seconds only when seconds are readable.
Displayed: 11.25
